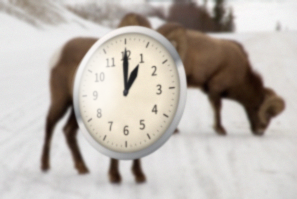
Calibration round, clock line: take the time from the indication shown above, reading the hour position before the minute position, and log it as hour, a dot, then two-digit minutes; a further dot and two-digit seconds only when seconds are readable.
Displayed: 1.00
